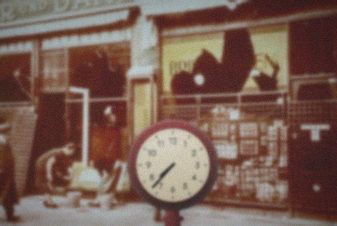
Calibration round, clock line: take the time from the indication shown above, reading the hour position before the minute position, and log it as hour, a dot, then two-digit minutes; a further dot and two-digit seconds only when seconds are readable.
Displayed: 7.37
